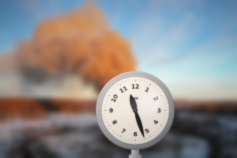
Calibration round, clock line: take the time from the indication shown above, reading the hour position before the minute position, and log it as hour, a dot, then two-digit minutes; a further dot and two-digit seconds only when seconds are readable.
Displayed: 11.27
